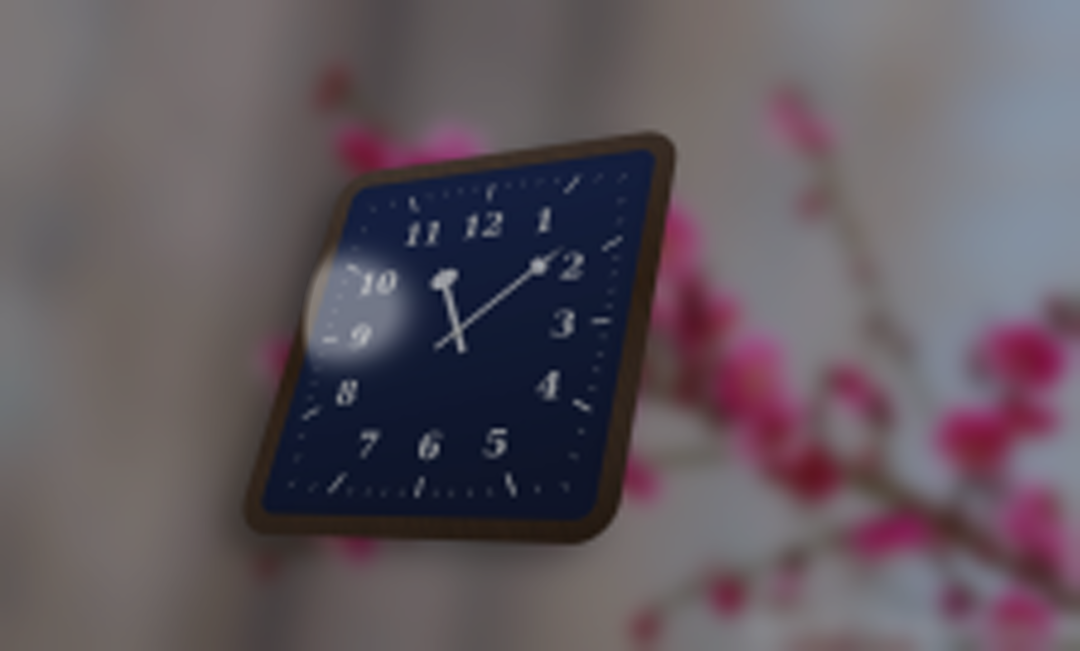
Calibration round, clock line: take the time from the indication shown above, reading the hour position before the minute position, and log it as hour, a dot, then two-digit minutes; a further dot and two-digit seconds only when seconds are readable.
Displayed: 11.08
